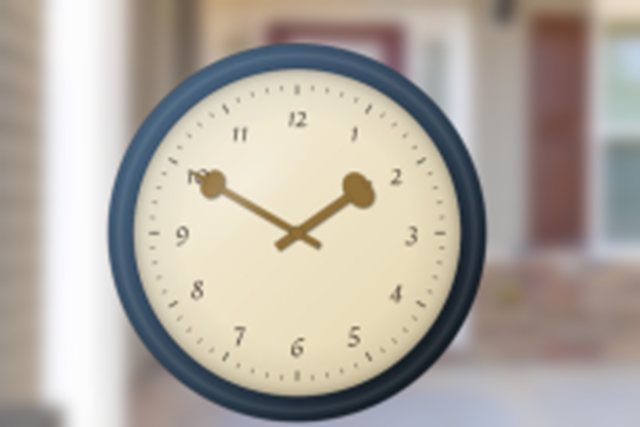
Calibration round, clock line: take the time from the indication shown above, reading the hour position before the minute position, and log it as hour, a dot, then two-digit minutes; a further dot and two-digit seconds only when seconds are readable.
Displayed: 1.50
